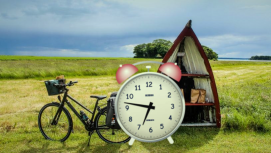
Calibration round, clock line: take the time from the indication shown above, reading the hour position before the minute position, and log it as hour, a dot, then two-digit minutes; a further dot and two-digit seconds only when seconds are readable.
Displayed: 6.47
